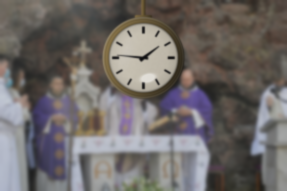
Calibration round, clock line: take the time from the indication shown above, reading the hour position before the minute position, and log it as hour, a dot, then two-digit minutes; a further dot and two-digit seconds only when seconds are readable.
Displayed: 1.46
